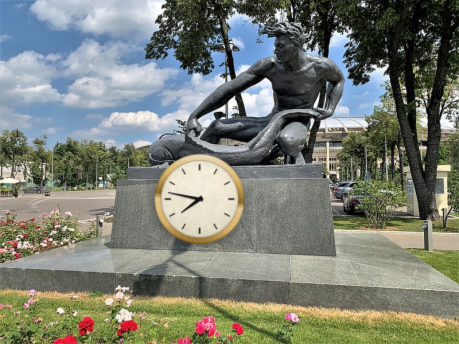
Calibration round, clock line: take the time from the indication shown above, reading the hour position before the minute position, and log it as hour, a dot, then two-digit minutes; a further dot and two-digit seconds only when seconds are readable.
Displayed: 7.47
